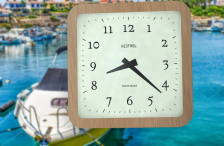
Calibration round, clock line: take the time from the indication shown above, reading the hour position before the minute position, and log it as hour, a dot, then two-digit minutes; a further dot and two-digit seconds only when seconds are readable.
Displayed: 8.22
